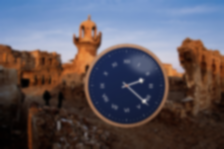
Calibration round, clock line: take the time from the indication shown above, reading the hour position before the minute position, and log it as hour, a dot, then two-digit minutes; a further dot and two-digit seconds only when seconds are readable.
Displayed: 2.22
